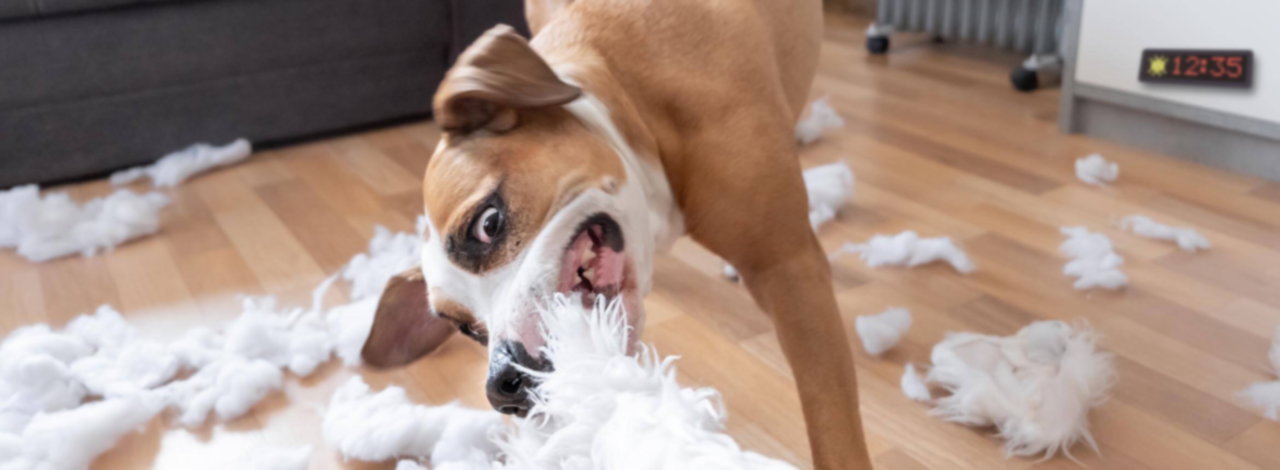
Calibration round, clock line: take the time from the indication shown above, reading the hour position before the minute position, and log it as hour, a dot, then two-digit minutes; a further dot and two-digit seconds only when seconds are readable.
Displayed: 12.35
